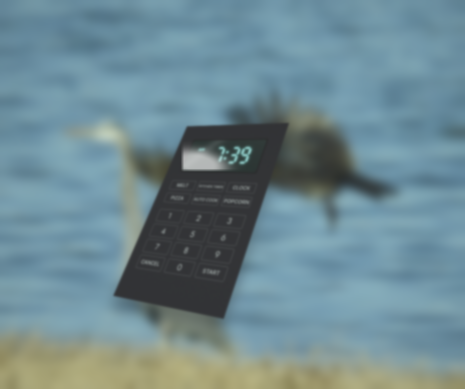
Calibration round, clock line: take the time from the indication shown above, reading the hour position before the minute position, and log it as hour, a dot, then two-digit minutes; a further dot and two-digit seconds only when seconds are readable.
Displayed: 7.39
